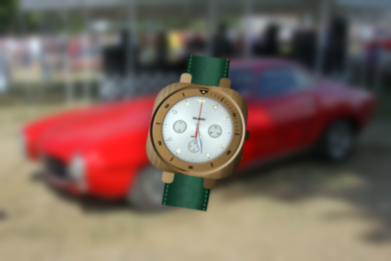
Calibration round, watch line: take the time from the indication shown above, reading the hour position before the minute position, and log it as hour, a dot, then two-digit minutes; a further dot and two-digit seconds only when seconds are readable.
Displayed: 5.27
